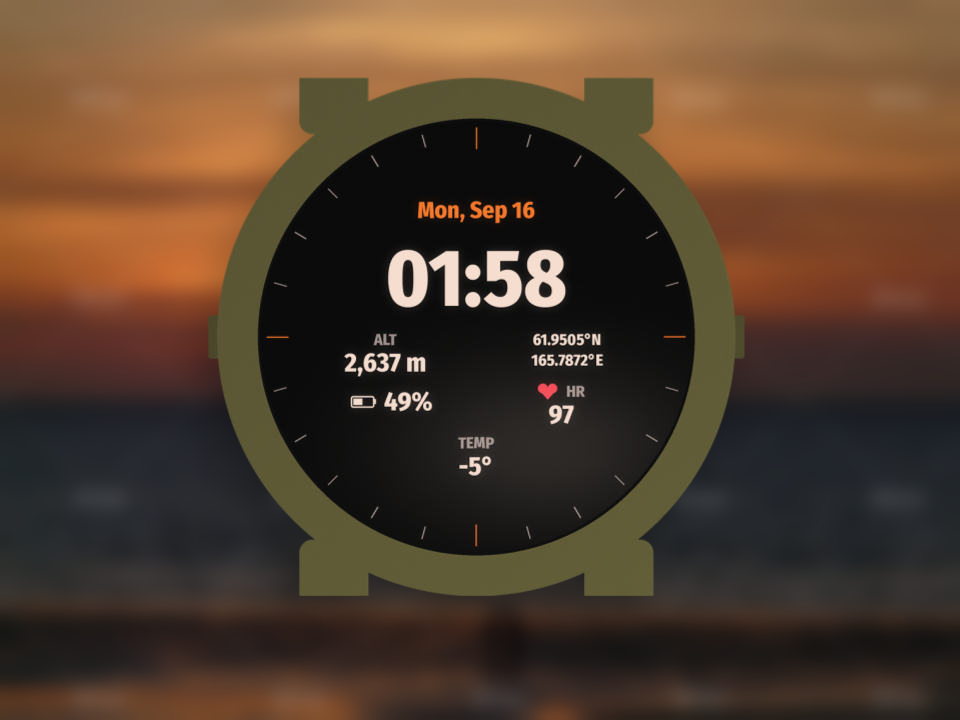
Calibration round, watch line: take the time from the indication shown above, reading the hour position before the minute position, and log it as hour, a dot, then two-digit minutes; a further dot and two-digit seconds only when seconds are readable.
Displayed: 1.58
